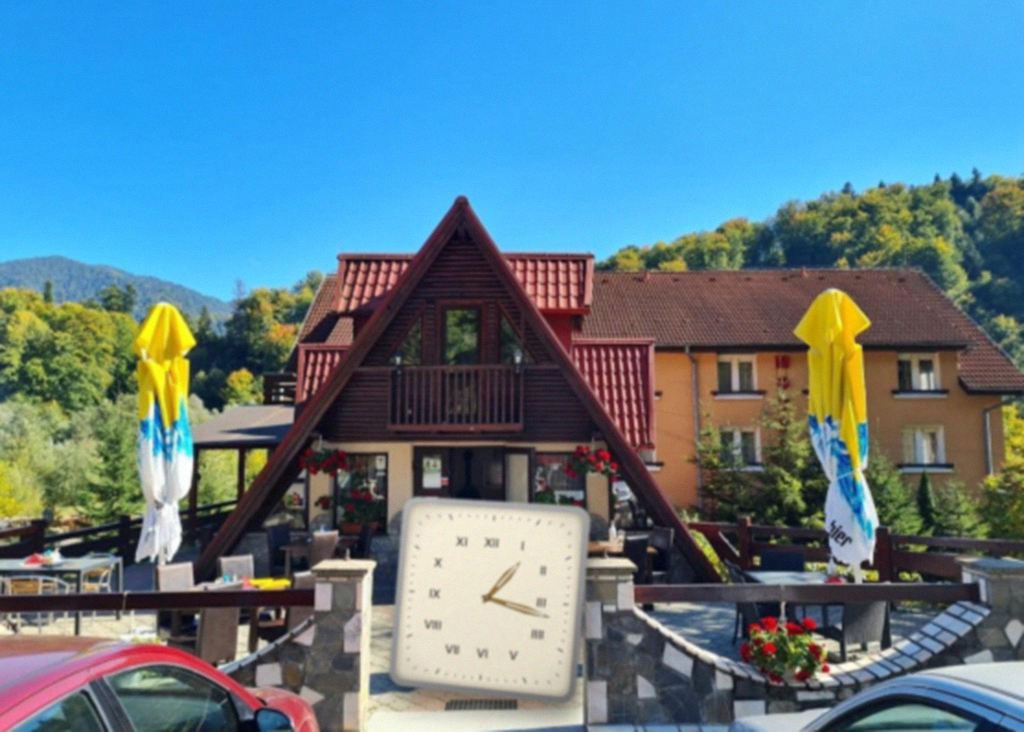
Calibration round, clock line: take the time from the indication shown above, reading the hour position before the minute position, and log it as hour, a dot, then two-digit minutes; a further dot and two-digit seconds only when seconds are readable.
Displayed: 1.17
